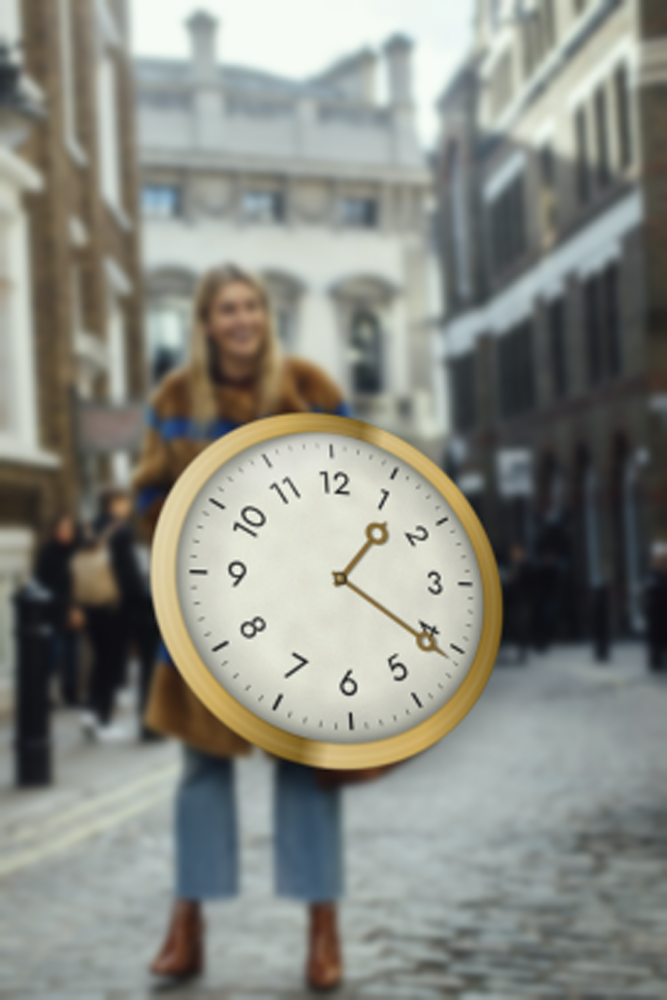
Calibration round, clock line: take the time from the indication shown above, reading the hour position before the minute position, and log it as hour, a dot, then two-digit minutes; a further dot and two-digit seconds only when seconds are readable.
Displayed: 1.21
